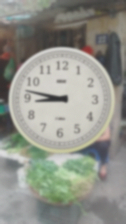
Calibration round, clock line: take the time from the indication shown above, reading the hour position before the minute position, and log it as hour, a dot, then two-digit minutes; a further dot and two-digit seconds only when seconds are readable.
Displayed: 8.47
